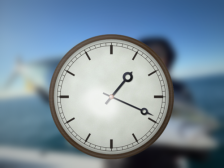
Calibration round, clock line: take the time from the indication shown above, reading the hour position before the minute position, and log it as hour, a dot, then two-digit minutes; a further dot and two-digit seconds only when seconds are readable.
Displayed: 1.19
